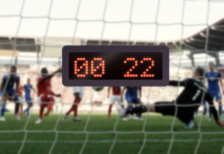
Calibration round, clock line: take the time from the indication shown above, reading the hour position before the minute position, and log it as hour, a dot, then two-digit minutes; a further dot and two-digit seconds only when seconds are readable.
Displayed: 0.22
